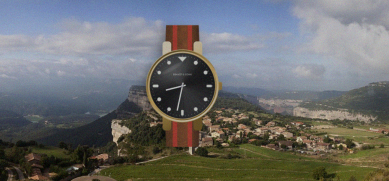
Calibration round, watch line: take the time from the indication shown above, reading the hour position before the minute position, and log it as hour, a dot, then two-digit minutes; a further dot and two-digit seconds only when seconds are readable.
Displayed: 8.32
